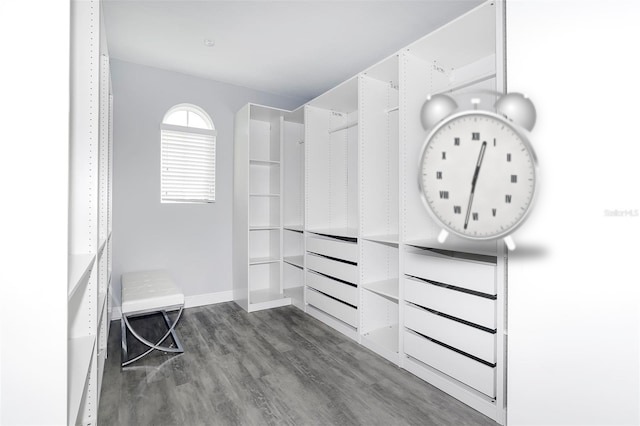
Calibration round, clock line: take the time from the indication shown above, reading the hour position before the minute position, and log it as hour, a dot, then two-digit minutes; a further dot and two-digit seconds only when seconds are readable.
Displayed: 12.32
